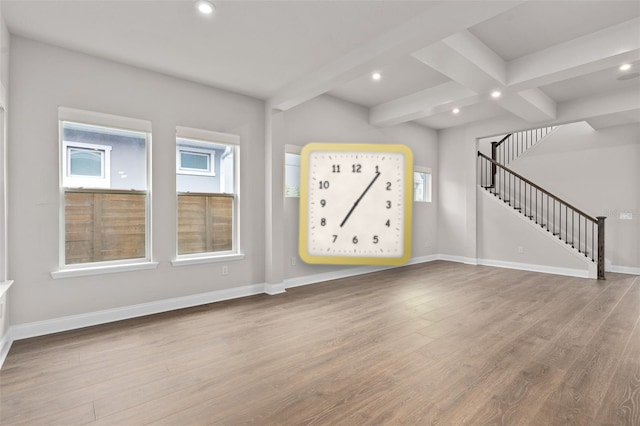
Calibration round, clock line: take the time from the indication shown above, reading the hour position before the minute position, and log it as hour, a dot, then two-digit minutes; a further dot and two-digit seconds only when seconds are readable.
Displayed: 7.06
